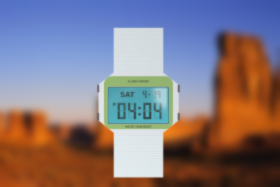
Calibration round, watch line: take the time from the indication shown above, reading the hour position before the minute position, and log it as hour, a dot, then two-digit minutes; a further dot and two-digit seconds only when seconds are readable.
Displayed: 4.04
